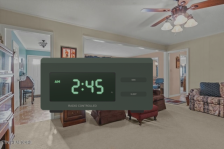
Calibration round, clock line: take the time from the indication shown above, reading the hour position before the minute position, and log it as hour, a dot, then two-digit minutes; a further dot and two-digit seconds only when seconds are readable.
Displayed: 2.45
